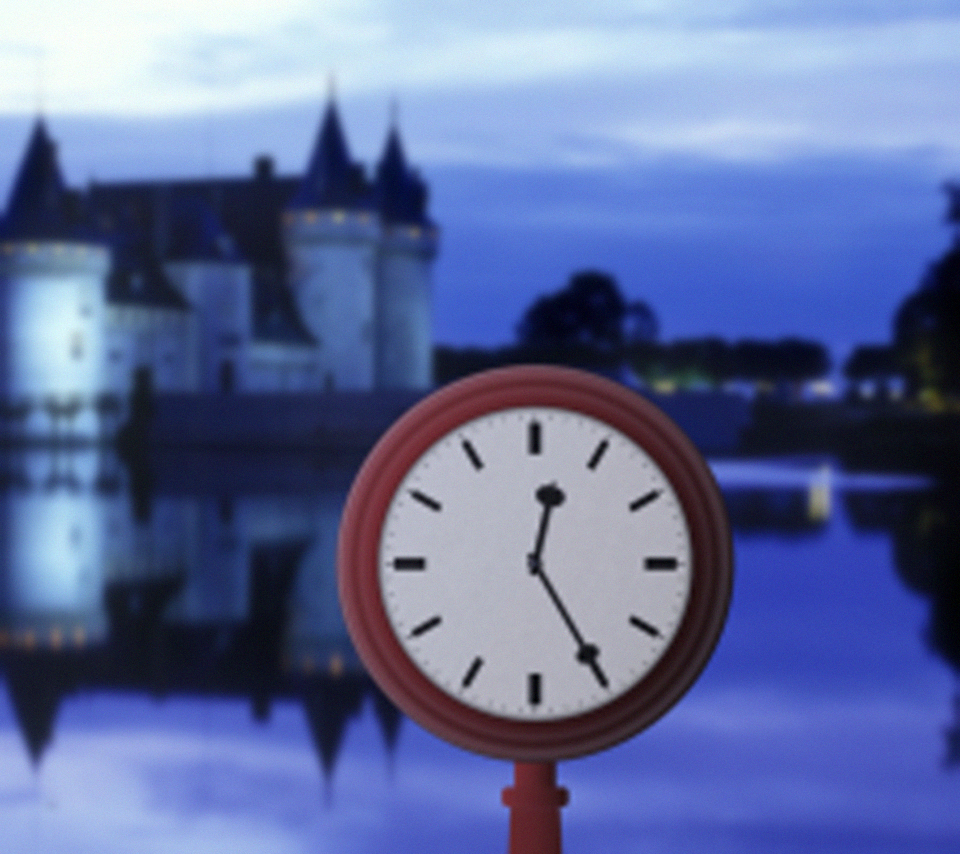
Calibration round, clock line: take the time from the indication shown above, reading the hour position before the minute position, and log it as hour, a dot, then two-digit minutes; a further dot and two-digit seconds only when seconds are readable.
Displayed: 12.25
